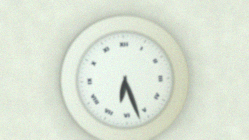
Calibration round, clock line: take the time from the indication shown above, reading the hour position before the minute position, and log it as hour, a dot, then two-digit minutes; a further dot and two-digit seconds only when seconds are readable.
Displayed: 6.27
